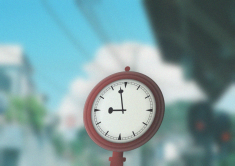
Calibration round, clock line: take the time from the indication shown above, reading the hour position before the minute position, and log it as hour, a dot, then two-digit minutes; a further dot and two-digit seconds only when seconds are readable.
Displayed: 8.58
